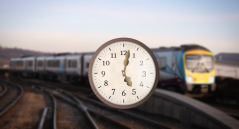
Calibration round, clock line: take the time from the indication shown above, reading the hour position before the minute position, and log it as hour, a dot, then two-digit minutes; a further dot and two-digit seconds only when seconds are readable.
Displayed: 5.02
